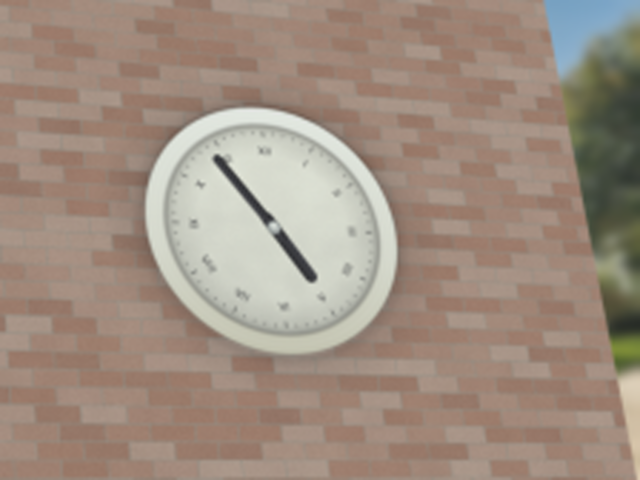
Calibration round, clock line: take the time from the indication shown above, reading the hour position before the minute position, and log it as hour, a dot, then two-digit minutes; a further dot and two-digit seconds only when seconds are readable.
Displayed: 4.54
